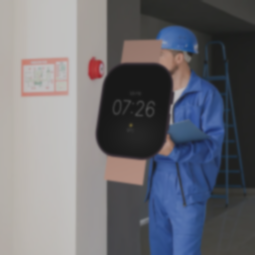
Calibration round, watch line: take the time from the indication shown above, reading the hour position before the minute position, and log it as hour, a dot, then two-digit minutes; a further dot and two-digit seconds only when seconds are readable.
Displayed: 7.26
